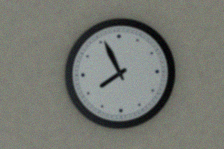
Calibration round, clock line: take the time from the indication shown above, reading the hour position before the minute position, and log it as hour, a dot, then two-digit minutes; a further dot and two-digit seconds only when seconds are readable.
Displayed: 7.56
